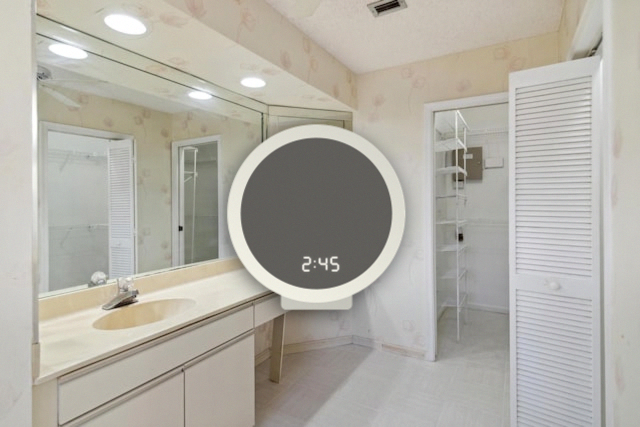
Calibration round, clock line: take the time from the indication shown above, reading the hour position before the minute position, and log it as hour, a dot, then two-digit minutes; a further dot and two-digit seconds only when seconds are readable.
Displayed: 2.45
